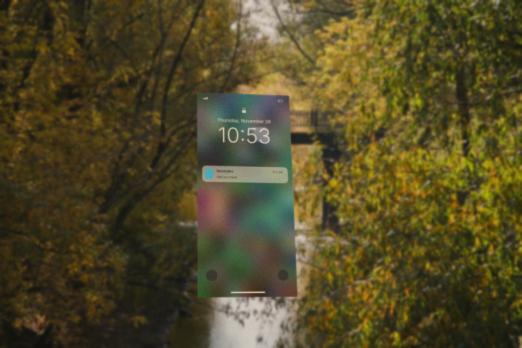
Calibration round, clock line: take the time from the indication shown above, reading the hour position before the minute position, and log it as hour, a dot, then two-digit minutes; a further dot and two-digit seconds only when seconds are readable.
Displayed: 10.53
